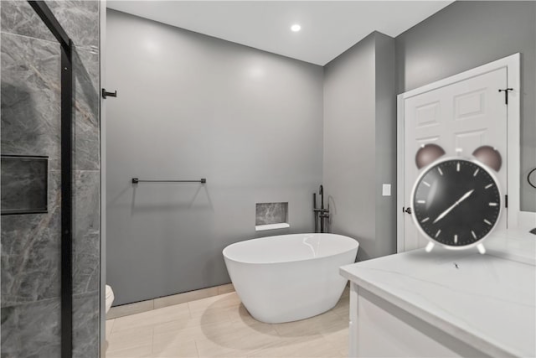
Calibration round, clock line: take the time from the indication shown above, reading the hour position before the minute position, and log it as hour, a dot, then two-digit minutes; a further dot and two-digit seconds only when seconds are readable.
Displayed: 1.38
